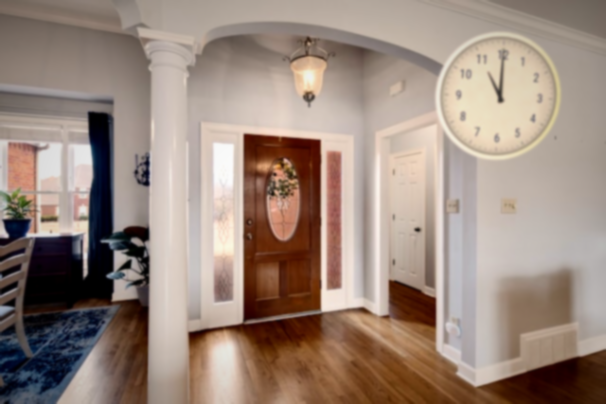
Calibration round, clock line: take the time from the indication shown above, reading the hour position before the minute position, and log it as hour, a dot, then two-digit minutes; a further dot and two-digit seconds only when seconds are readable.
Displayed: 11.00
